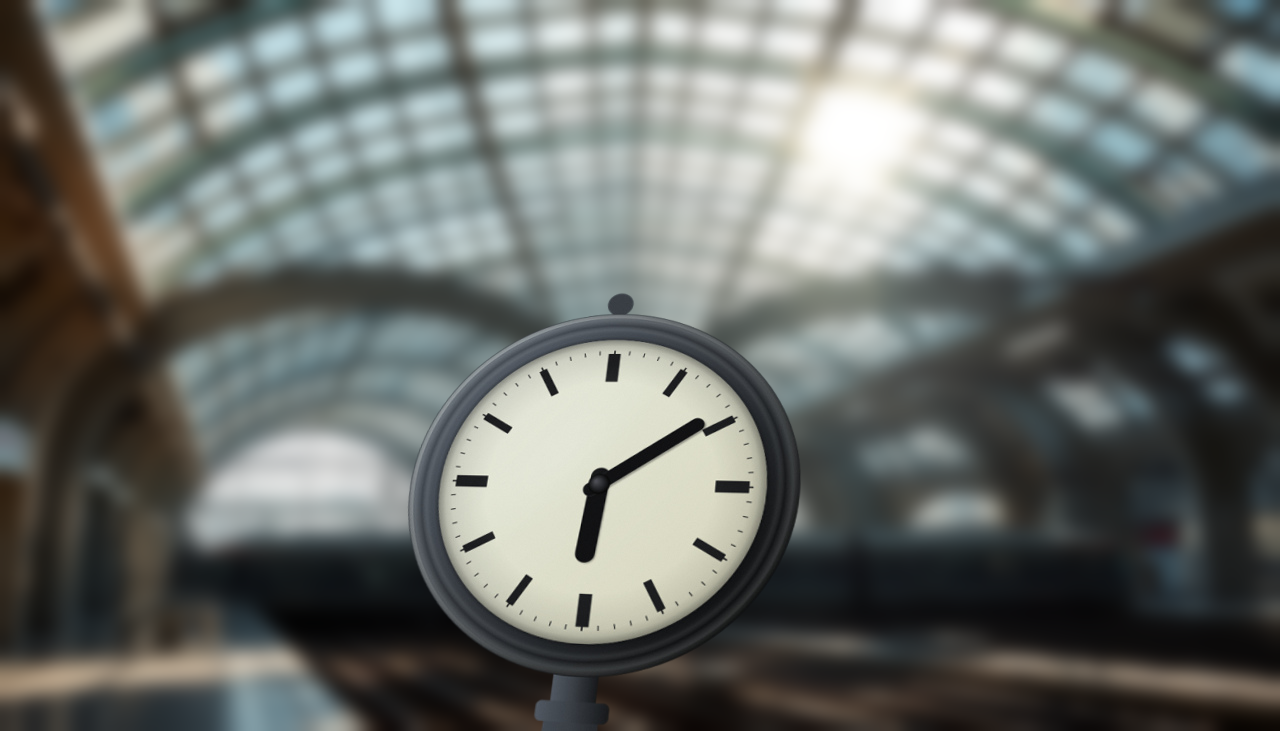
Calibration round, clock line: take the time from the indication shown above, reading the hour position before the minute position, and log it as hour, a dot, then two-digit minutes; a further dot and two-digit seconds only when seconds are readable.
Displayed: 6.09
